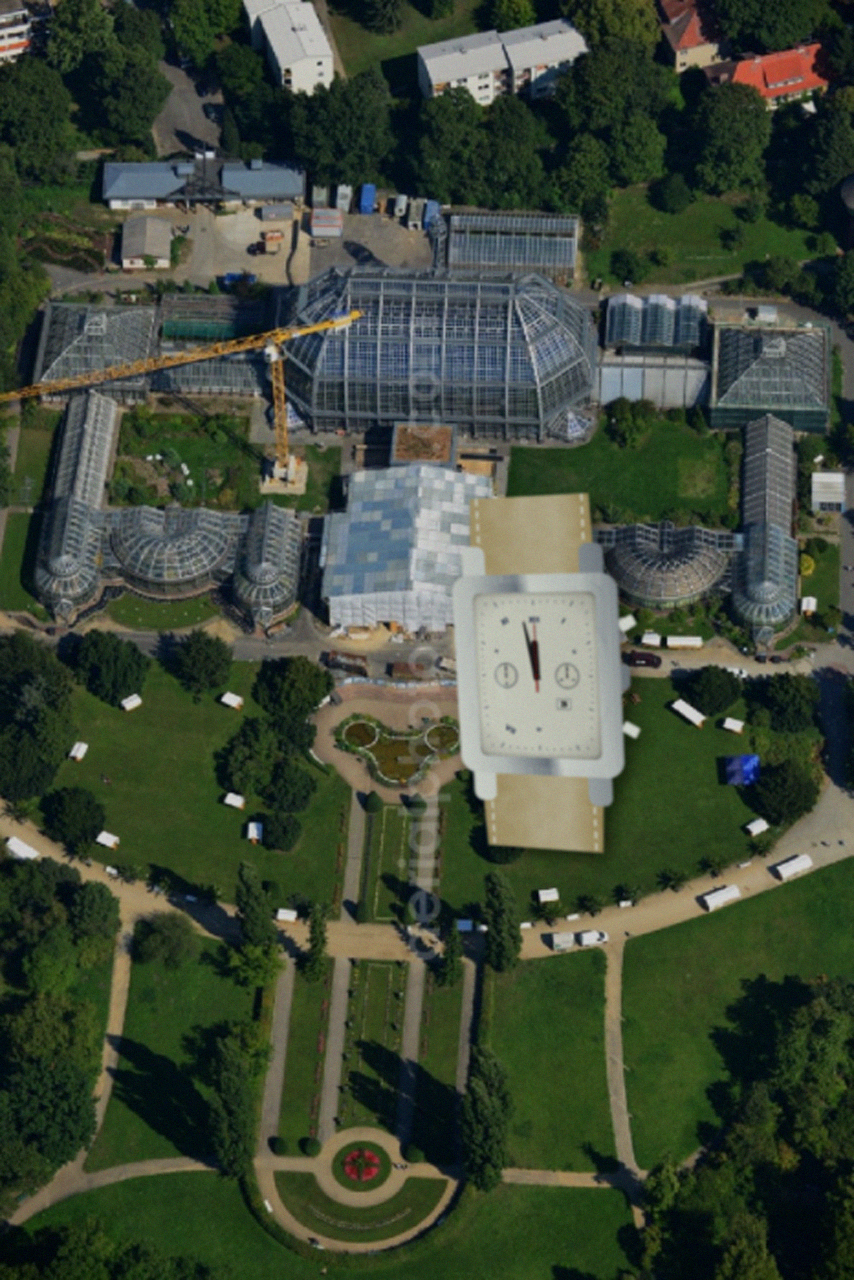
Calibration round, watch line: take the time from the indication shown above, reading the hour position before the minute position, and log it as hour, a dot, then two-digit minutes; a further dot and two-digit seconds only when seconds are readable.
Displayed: 11.58
